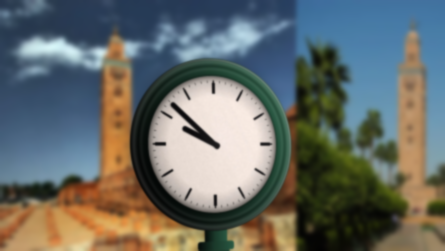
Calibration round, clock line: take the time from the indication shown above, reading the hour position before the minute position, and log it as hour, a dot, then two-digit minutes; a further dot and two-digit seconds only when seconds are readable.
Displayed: 9.52
